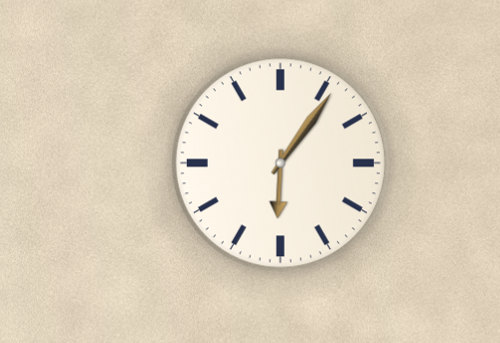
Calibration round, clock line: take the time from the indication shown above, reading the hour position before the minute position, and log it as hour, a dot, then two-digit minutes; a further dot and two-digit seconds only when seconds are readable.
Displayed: 6.06
